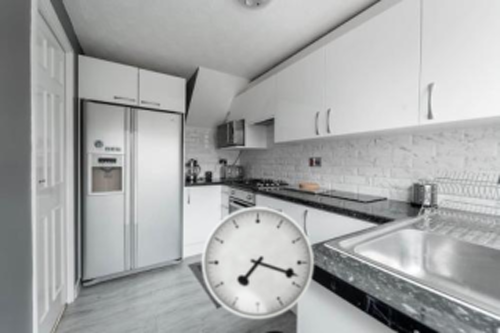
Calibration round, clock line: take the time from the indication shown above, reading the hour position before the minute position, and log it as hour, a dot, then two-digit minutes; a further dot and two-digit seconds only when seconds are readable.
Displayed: 7.18
